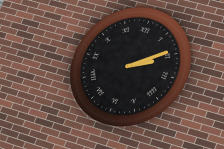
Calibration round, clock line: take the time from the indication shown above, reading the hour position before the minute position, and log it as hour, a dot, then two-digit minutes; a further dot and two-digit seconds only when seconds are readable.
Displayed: 2.09
